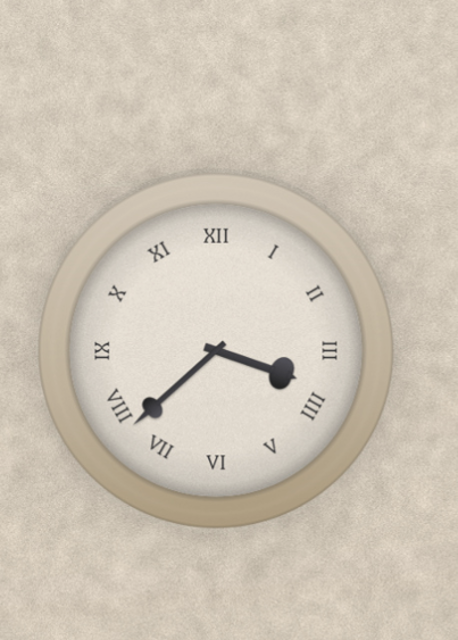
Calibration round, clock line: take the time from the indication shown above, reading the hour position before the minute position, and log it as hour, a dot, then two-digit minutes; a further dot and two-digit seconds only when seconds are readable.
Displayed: 3.38
